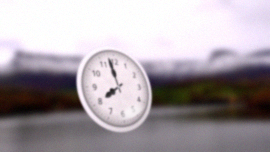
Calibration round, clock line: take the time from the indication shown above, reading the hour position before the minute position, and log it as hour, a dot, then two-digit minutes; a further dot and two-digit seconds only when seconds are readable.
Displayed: 7.58
